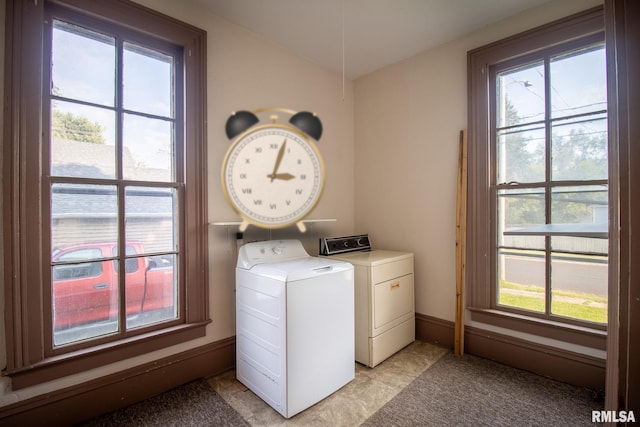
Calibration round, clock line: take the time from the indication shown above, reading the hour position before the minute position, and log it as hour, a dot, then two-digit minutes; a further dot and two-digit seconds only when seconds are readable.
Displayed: 3.03
